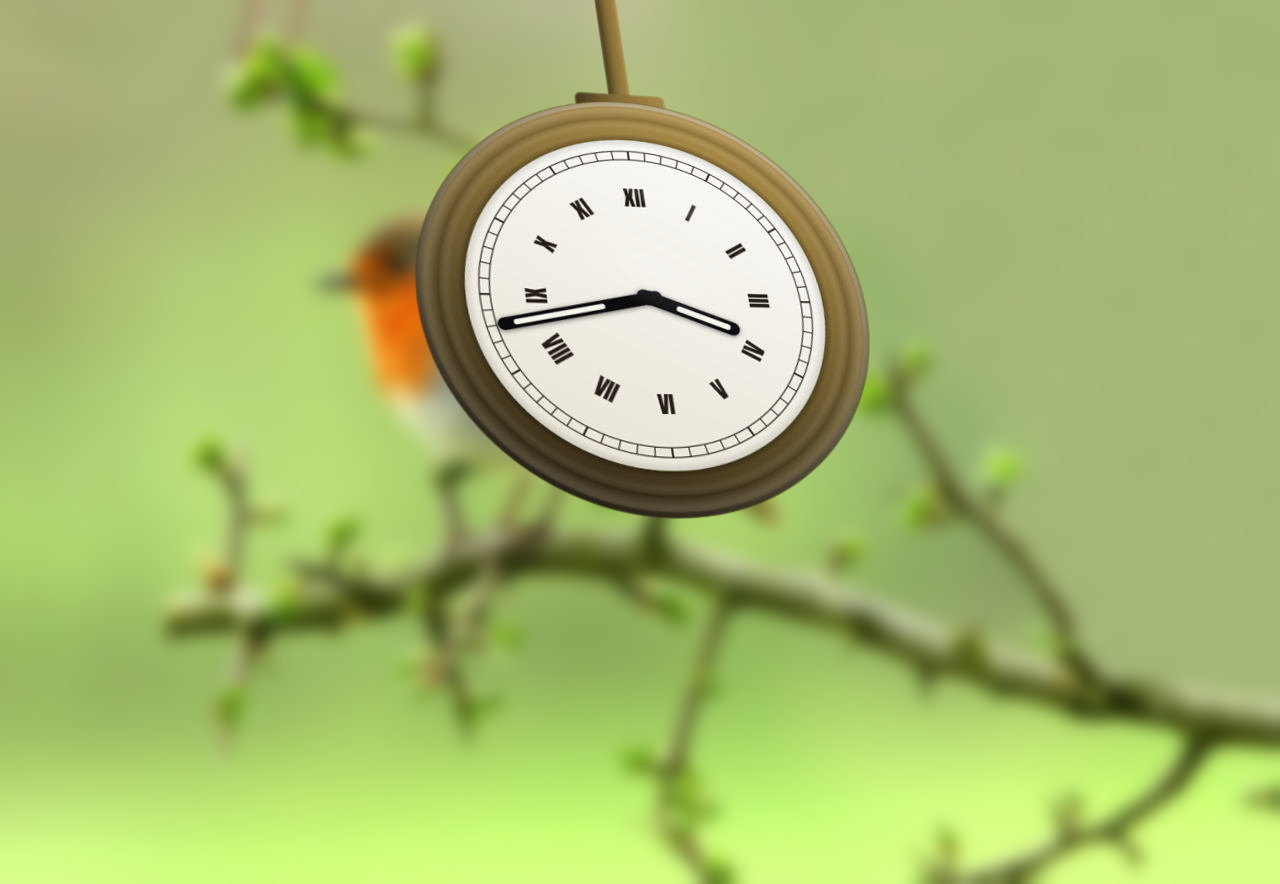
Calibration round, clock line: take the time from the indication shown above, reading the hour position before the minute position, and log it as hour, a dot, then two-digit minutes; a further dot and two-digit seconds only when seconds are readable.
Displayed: 3.43
